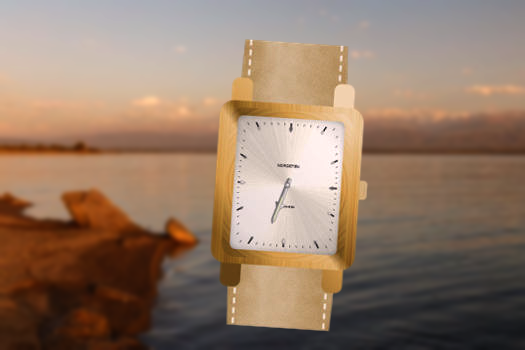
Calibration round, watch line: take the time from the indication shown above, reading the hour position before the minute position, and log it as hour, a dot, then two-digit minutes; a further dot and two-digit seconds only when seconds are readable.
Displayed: 6.33
